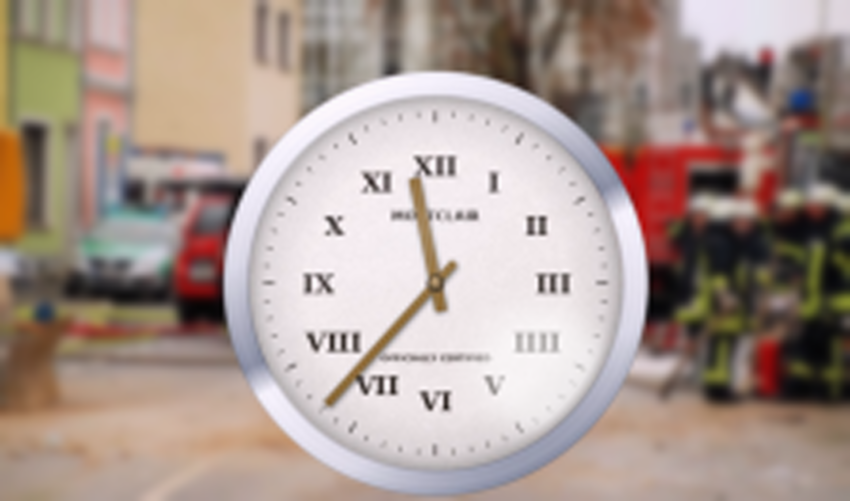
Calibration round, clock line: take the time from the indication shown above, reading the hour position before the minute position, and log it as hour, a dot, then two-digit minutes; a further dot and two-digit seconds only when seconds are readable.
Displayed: 11.37
